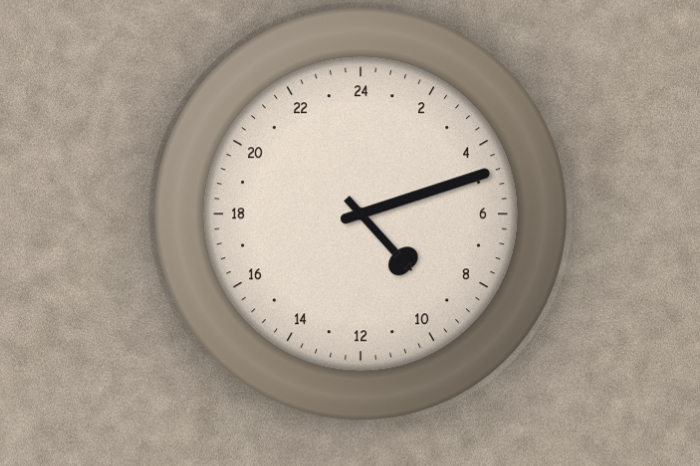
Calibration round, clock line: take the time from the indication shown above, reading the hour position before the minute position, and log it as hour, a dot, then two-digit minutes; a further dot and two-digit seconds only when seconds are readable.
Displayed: 9.12
